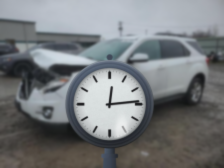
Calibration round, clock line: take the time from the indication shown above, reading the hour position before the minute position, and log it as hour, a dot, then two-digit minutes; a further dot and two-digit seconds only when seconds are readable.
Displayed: 12.14
